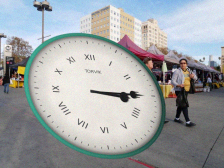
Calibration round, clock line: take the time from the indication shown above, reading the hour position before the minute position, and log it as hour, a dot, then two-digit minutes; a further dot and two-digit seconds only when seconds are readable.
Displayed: 3.15
